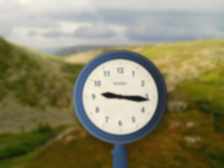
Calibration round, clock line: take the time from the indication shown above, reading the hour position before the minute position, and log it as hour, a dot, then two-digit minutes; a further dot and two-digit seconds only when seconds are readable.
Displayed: 9.16
